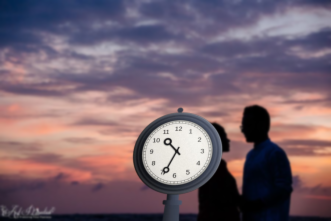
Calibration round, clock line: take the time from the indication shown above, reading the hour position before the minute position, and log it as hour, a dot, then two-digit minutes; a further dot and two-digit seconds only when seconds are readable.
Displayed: 10.34
